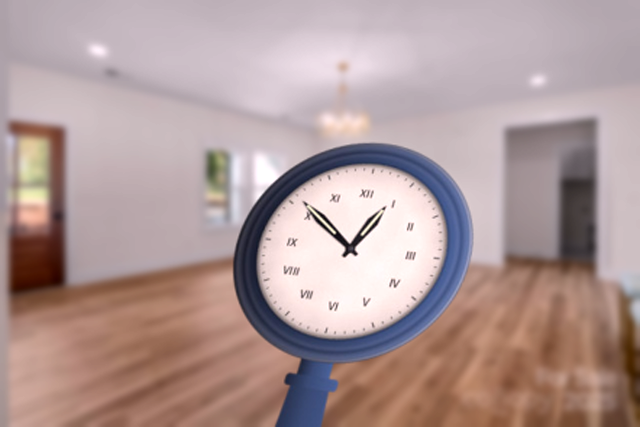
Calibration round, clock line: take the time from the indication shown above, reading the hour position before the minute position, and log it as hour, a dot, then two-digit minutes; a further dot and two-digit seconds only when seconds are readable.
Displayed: 12.51
